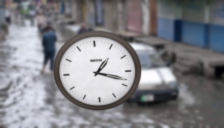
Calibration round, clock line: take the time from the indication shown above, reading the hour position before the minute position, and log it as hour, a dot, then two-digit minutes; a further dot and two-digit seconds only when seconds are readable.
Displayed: 1.18
